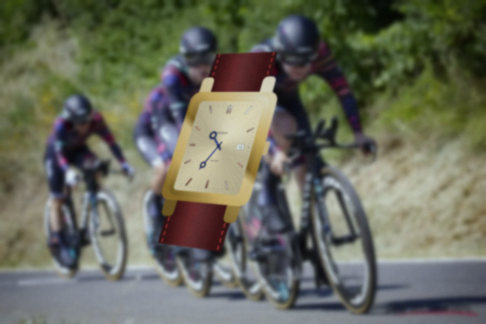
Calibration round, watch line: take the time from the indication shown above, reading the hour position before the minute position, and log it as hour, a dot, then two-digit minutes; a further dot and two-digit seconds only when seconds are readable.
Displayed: 10.35
